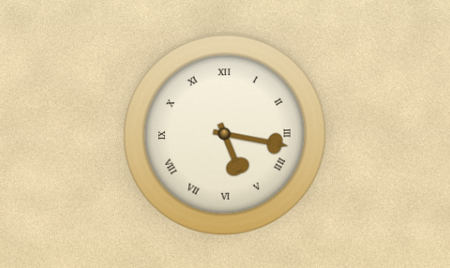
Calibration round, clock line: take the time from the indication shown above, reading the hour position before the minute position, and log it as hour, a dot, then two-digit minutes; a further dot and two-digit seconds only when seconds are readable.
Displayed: 5.17
